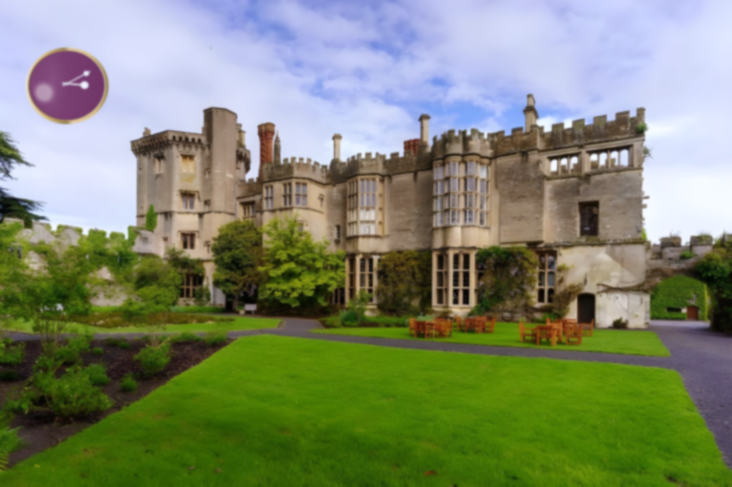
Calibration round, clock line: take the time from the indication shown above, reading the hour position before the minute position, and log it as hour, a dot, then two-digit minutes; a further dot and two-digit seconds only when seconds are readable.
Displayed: 3.10
